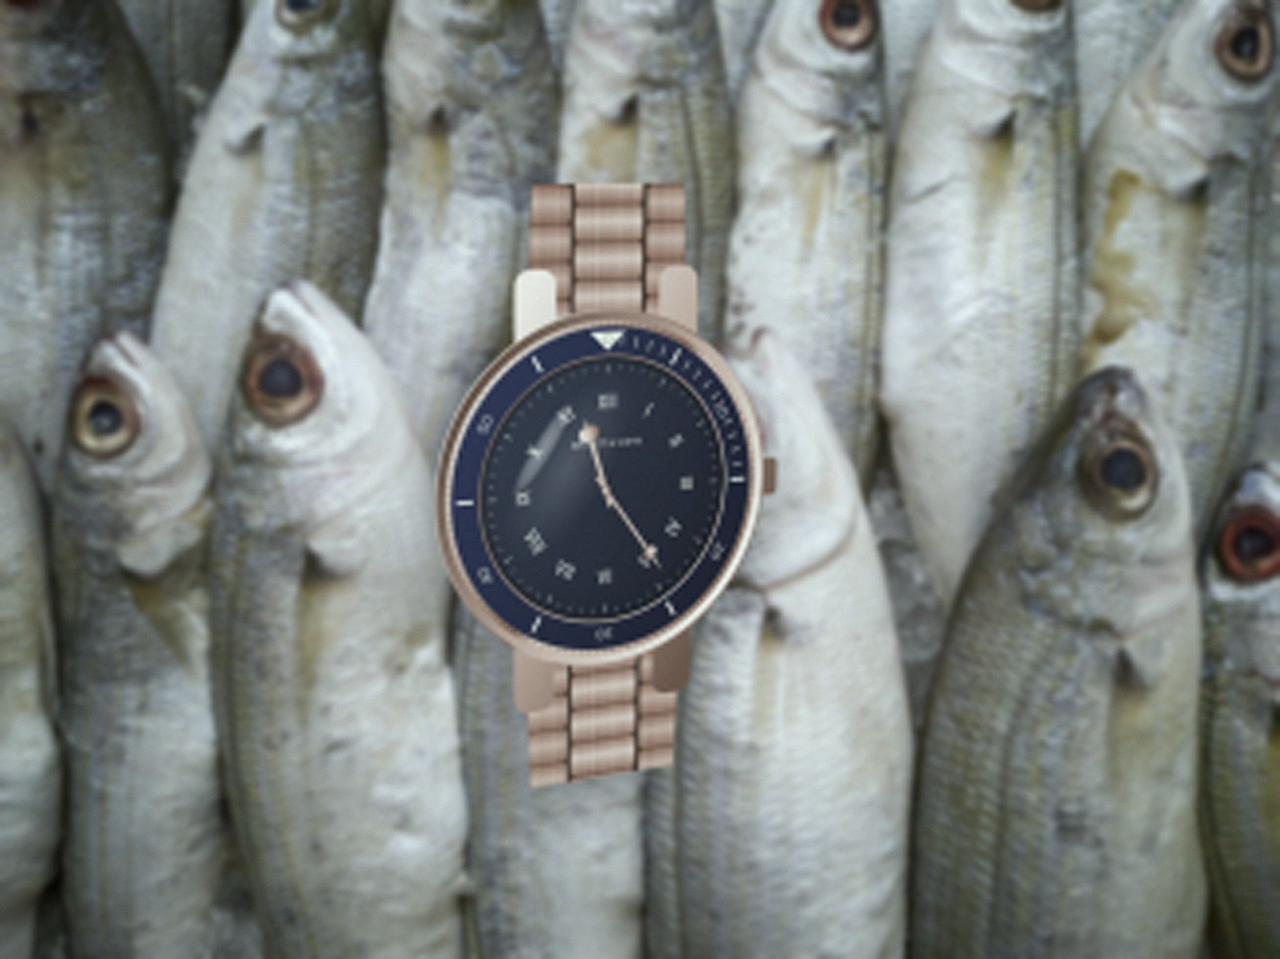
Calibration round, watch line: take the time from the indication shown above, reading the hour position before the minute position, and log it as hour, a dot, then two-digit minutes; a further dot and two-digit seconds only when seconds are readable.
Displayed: 11.24
